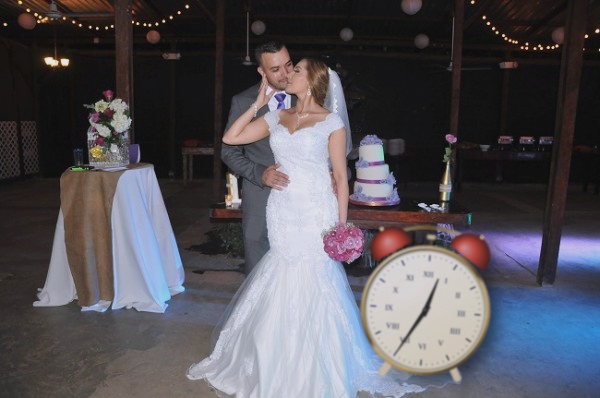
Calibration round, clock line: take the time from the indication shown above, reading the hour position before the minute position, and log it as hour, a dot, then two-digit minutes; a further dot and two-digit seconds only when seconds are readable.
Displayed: 12.35
